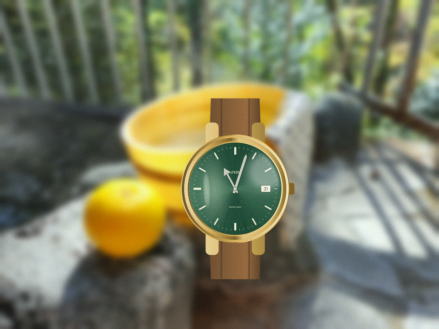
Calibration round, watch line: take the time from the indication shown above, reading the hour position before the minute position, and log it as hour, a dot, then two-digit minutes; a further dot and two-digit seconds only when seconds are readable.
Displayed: 11.03
